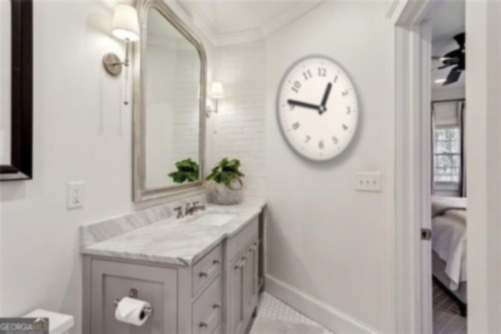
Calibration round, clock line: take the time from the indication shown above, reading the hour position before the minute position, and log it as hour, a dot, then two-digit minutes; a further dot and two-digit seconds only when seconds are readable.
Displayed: 12.46
